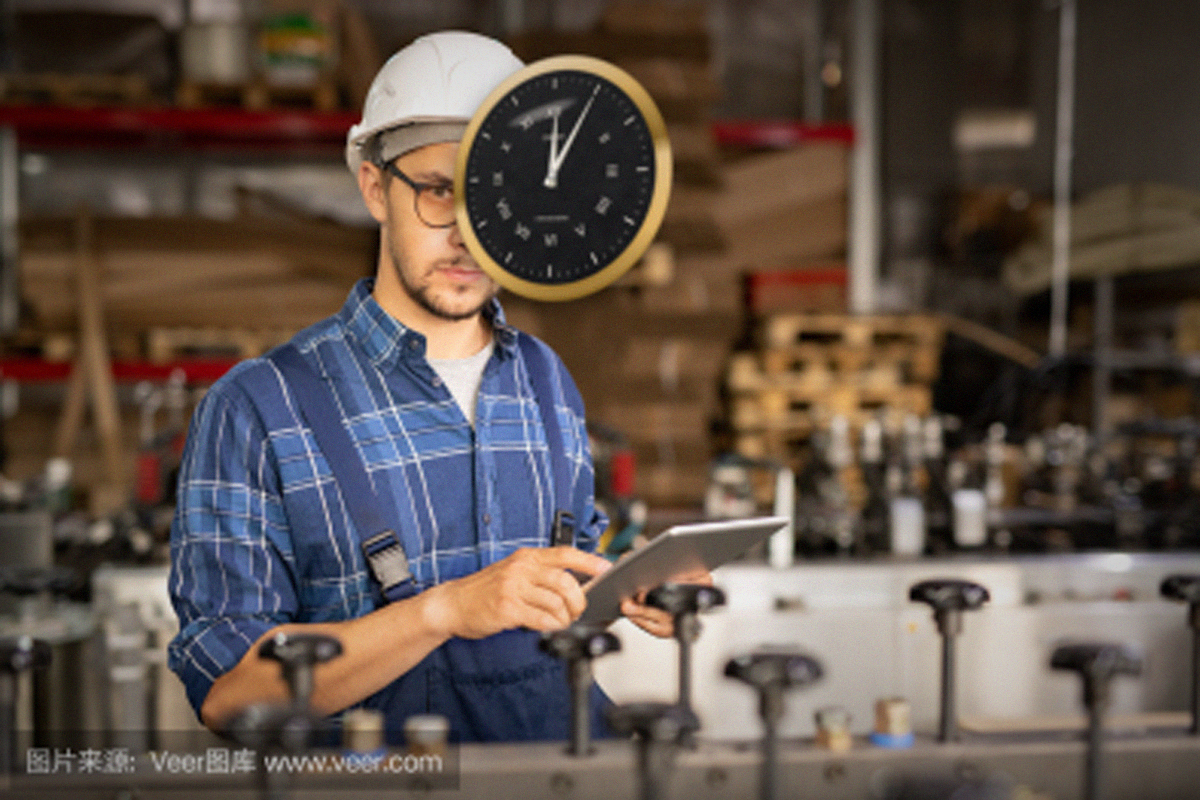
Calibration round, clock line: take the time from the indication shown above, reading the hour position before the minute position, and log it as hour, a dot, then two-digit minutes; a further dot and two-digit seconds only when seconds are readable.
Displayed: 12.05
